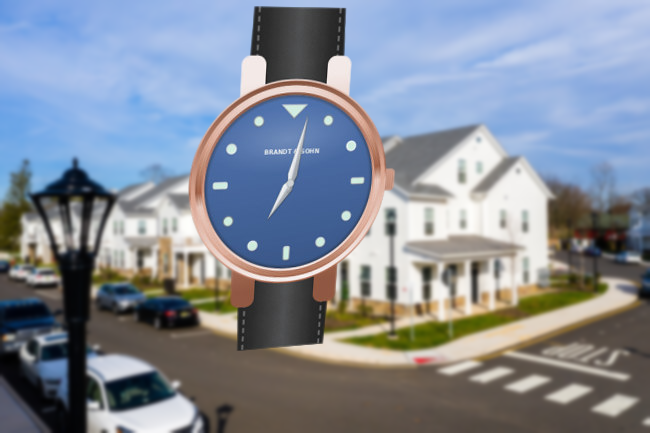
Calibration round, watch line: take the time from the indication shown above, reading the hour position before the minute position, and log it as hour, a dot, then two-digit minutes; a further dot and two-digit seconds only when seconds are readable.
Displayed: 7.02
